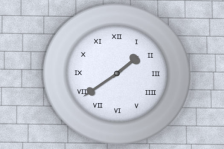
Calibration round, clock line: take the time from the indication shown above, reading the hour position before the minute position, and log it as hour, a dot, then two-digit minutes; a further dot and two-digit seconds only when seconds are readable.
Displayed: 1.39
